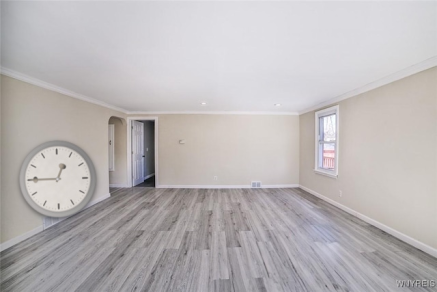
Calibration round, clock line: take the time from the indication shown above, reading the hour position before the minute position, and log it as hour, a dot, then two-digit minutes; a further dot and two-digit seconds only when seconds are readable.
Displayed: 12.45
